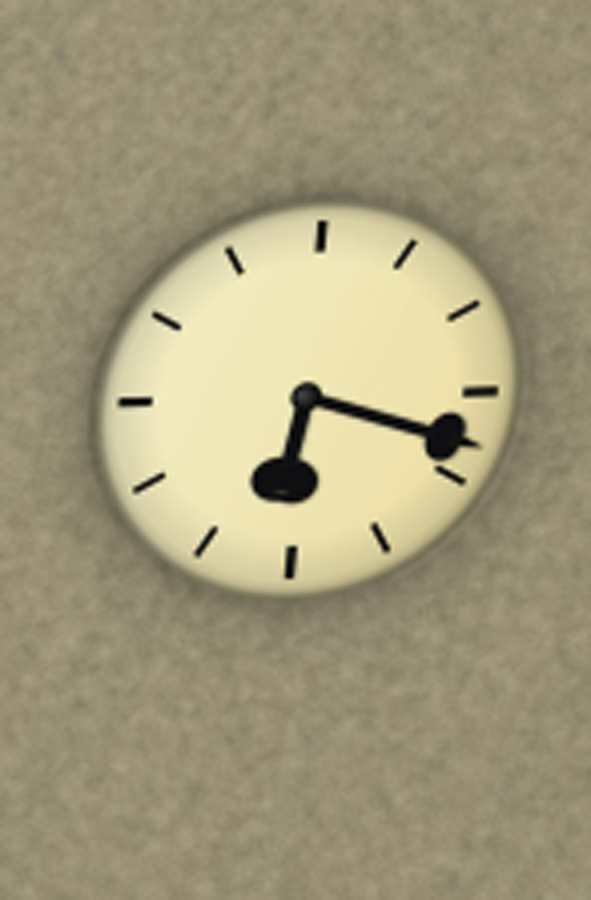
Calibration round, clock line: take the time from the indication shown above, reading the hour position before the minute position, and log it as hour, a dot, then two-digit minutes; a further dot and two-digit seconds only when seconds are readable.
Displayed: 6.18
